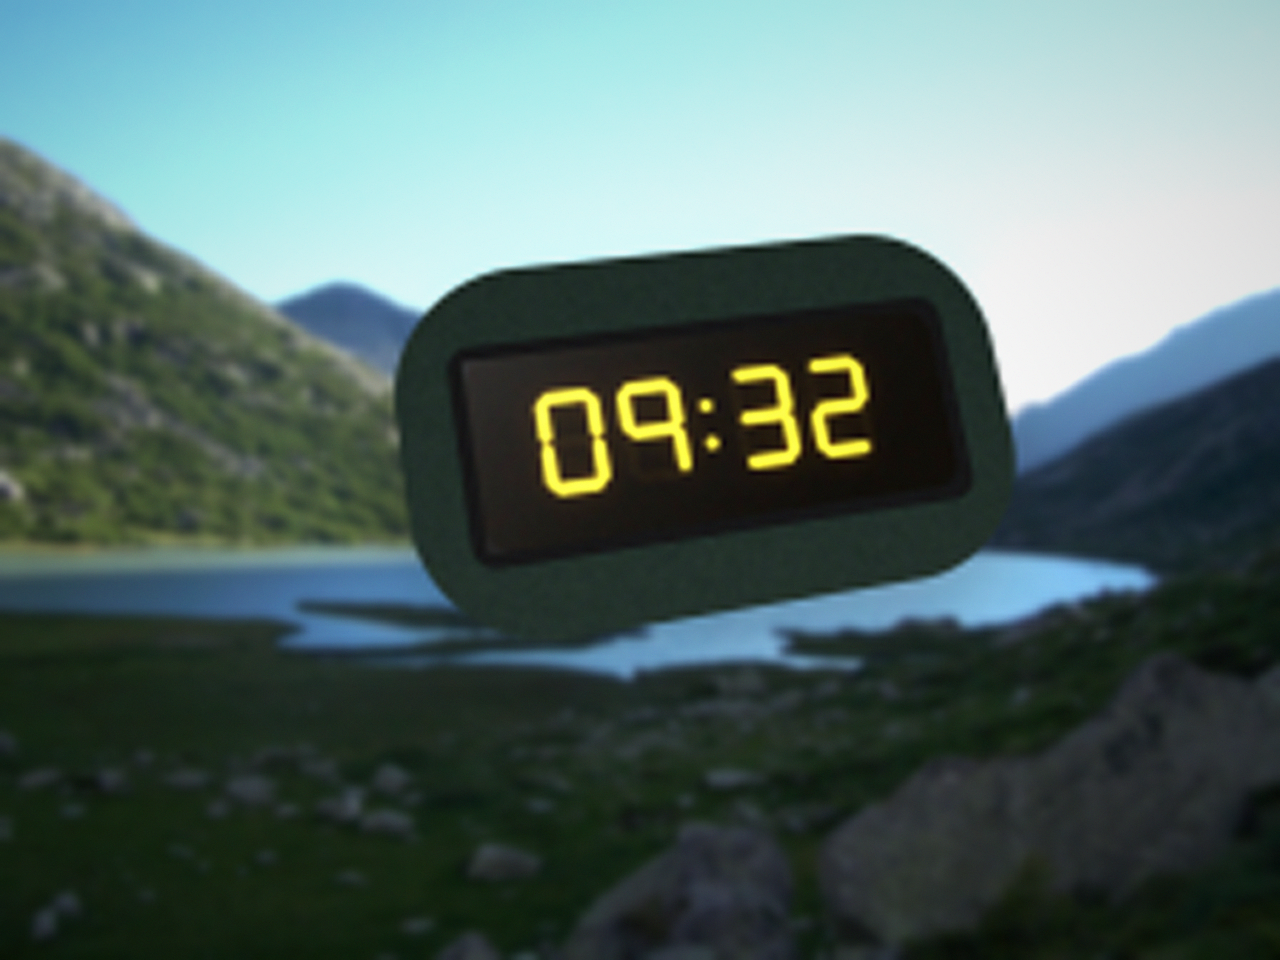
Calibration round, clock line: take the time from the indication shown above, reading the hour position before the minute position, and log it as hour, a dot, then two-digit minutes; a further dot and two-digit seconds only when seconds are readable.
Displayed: 9.32
